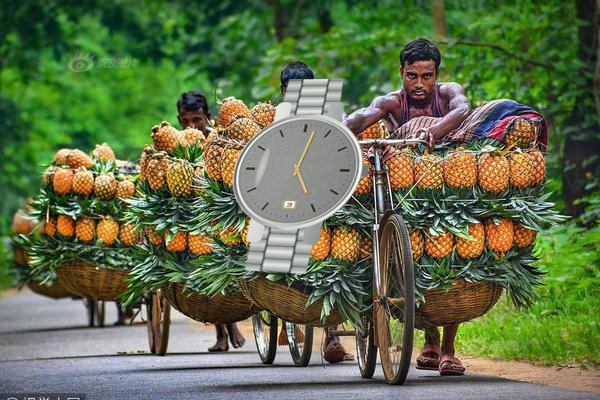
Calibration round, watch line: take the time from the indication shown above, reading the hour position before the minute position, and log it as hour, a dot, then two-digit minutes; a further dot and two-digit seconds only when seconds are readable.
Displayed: 5.02
